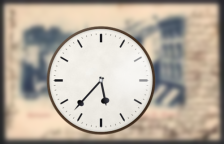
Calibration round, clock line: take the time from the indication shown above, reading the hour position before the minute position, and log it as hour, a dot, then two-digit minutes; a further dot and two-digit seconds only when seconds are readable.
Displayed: 5.37
